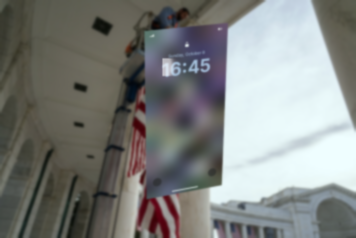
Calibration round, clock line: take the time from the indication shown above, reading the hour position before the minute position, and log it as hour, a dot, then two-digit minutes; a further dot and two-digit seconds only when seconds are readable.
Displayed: 16.45
